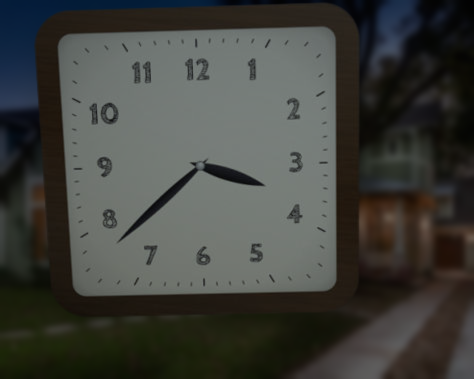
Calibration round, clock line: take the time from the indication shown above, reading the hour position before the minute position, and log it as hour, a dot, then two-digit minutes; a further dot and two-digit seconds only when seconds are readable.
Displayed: 3.38
